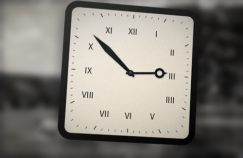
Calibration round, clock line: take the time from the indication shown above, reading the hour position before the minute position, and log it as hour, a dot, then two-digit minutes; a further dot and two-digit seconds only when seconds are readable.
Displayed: 2.52
